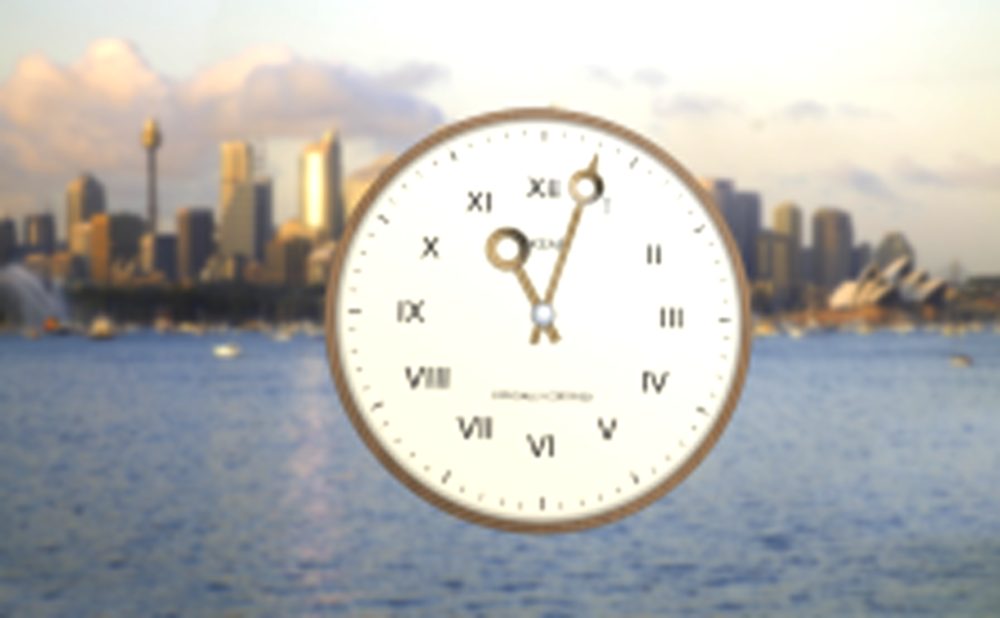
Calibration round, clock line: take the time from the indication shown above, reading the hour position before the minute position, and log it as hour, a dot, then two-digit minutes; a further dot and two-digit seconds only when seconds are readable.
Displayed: 11.03
